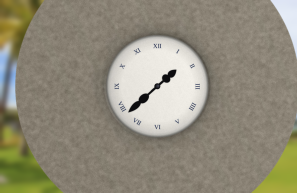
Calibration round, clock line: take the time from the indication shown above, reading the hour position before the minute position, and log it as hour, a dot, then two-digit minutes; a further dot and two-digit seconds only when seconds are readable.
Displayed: 1.38
